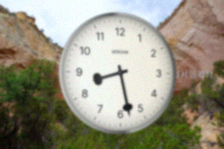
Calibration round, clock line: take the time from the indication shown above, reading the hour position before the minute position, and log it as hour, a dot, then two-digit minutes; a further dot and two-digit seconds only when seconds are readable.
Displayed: 8.28
